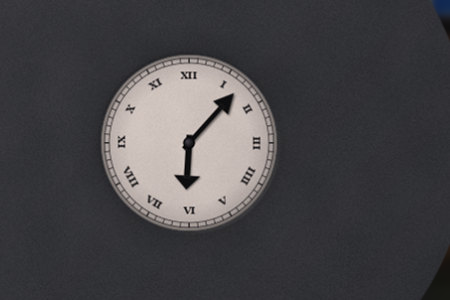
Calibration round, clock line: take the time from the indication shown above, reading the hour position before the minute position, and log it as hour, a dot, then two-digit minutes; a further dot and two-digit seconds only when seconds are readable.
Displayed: 6.07
